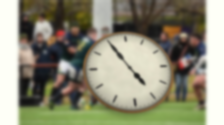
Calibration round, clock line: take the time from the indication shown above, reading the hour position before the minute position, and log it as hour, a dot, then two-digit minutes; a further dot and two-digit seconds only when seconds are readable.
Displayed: 4.55
